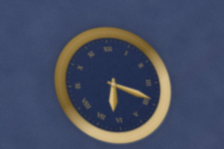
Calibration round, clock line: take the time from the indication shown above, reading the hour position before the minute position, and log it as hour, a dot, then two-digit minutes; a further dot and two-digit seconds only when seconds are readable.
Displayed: 6.19
